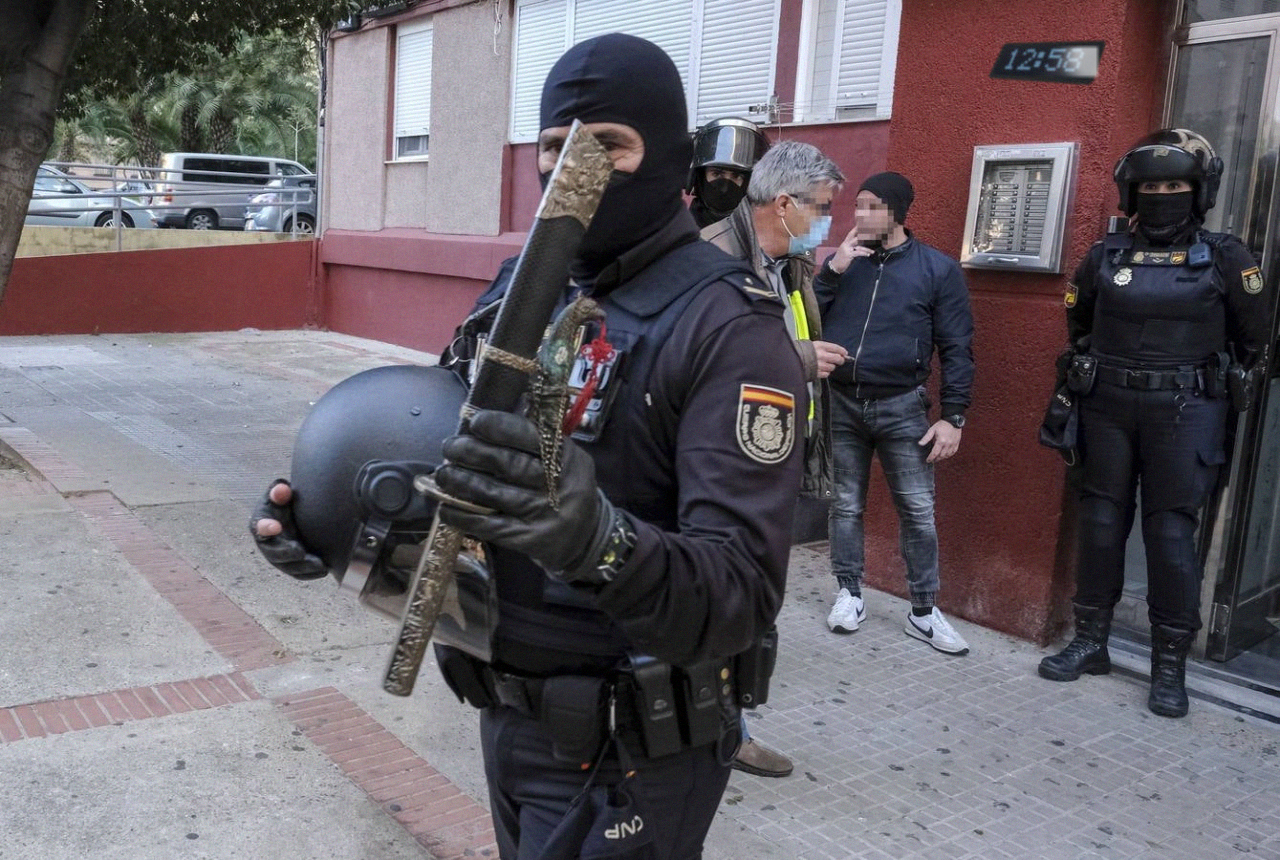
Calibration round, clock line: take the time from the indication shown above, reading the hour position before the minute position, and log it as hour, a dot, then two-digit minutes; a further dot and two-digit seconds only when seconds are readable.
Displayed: 12.58
